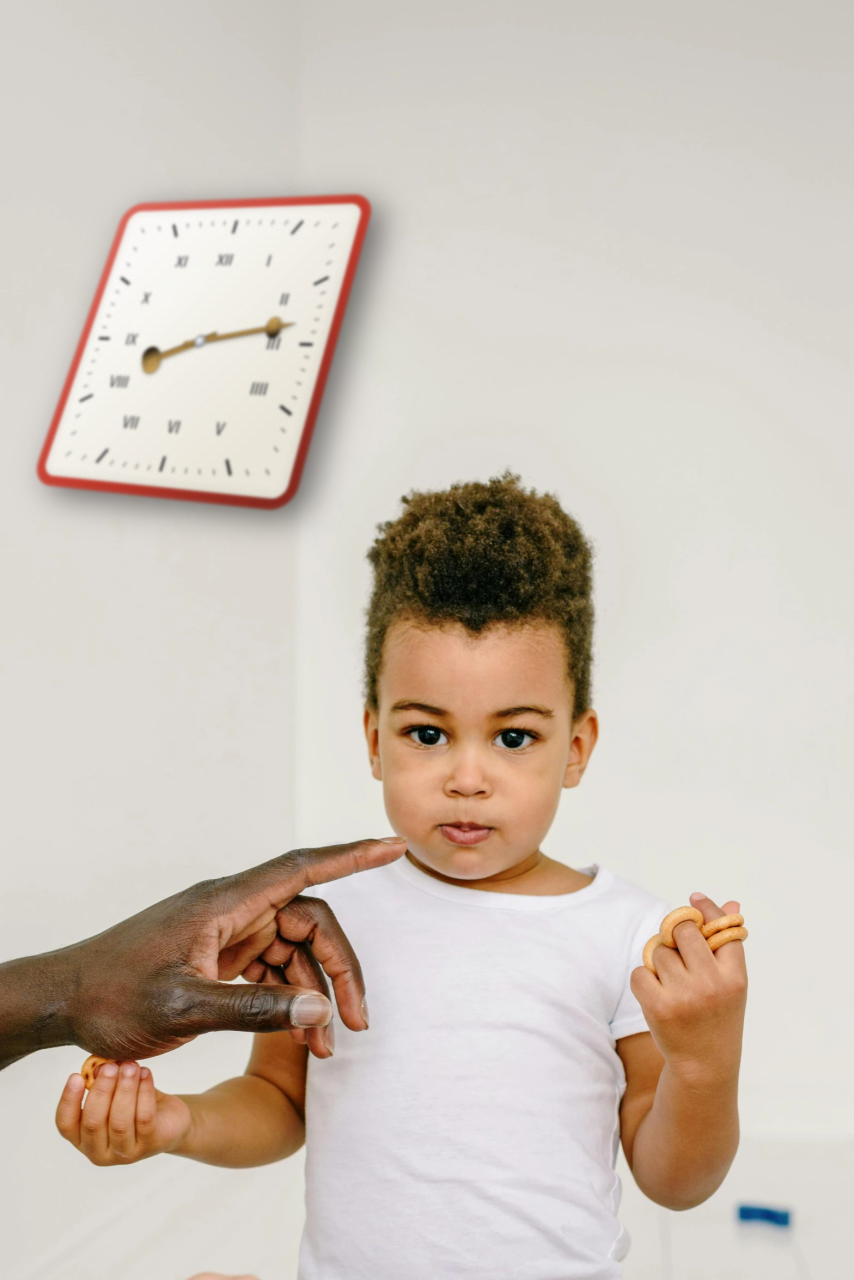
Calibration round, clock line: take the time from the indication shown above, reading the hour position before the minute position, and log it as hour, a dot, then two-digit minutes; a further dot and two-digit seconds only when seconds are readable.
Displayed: 8.13
